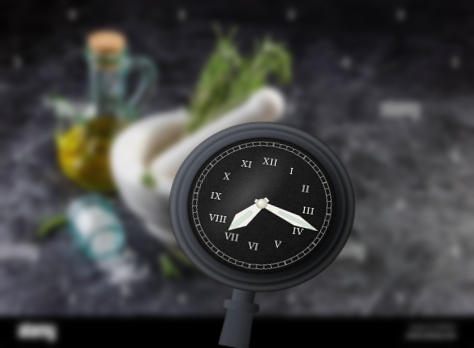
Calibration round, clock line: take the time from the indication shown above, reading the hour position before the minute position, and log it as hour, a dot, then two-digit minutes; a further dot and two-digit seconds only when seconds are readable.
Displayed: 7.18
